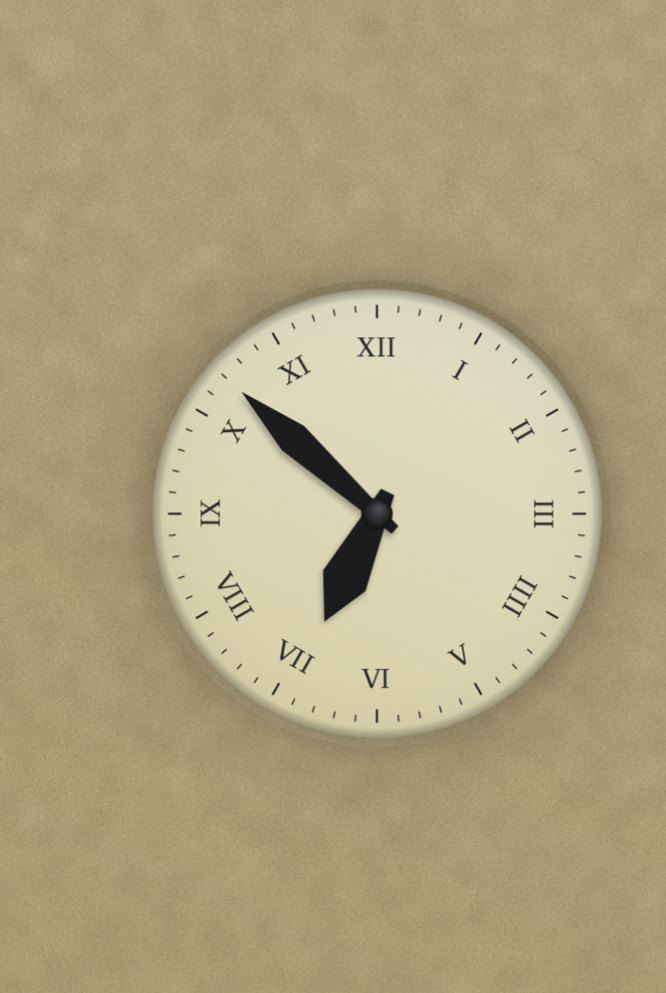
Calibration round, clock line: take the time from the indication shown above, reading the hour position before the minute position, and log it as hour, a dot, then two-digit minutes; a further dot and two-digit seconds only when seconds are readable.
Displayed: 6.52
